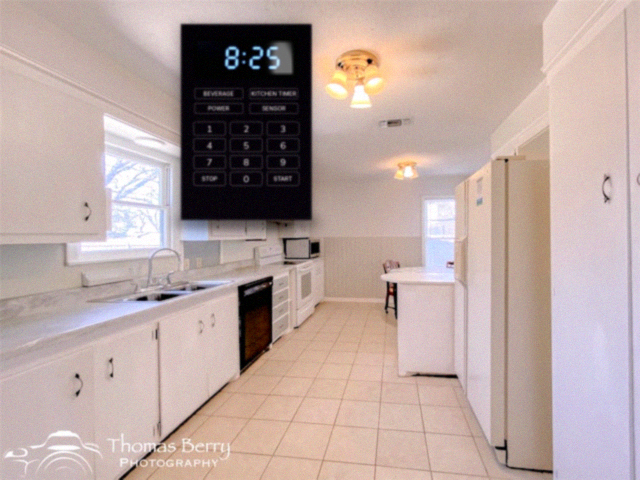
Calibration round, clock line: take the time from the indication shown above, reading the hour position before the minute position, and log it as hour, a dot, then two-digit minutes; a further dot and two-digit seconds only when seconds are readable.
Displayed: 8.25
